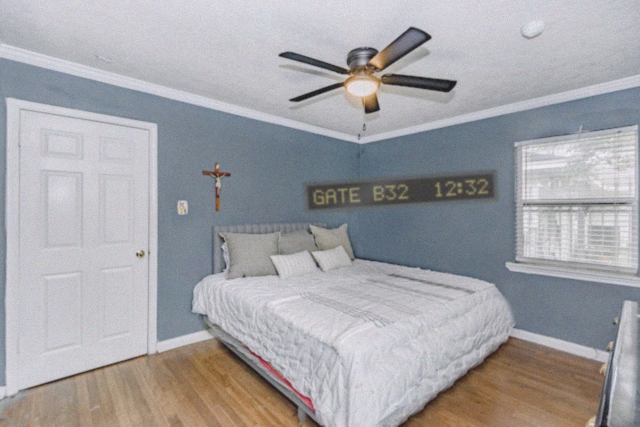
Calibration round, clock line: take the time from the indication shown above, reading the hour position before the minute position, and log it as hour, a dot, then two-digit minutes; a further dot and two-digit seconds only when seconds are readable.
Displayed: 12.32
